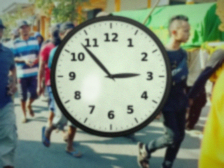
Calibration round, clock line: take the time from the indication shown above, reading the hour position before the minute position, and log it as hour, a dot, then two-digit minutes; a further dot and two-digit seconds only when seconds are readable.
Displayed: 2.53
